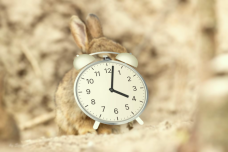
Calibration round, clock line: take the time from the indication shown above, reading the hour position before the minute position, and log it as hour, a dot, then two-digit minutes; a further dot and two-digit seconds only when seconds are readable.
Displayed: 4.02
